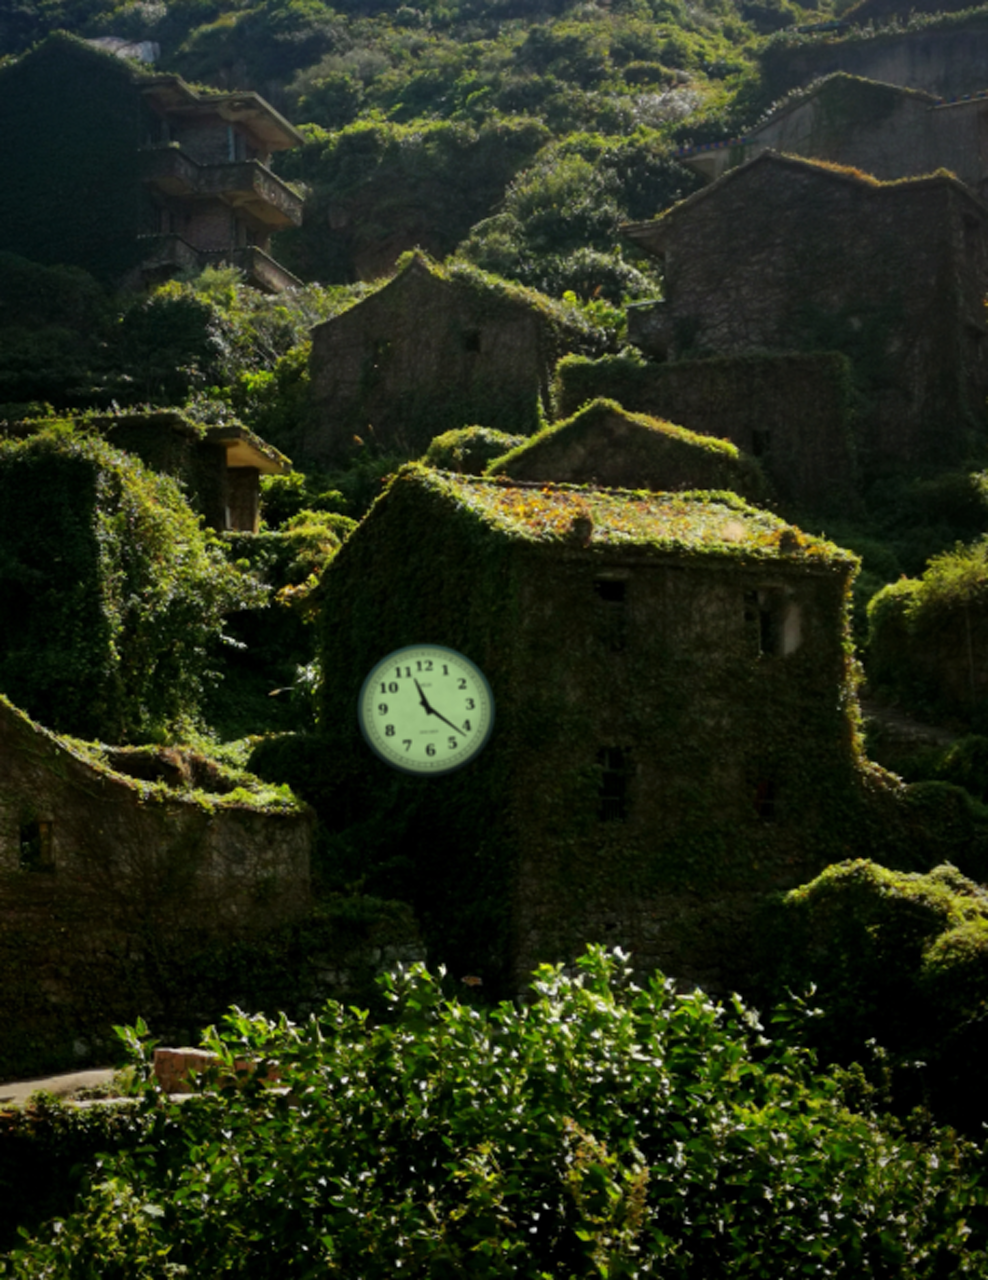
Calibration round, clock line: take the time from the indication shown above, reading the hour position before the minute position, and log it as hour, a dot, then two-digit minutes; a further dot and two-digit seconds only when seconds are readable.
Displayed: 11.22
